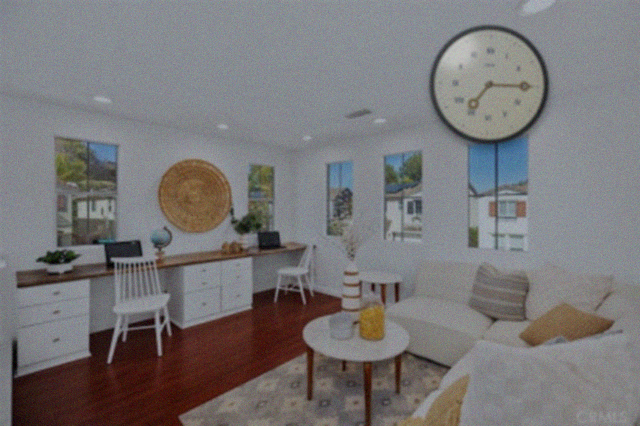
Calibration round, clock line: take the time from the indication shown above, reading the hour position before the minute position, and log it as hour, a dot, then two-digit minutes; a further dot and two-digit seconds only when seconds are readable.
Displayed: 7.15
